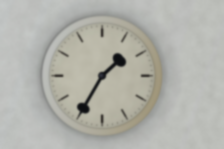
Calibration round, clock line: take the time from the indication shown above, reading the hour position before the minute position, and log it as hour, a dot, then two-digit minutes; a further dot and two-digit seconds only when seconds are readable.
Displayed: 1.35
